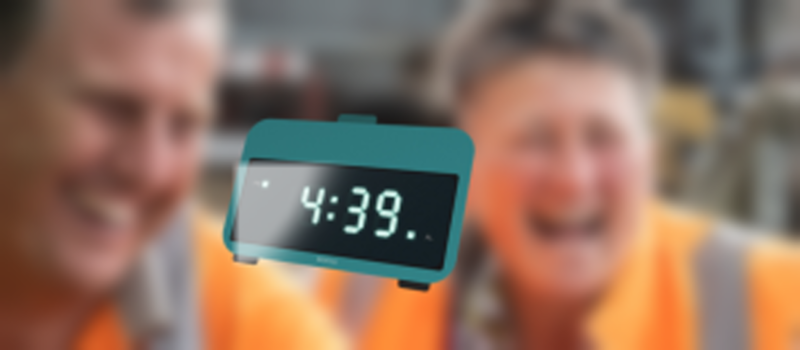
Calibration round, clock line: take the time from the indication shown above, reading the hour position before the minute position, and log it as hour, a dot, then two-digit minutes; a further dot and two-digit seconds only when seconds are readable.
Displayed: 4.39
